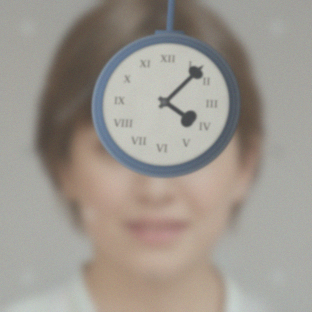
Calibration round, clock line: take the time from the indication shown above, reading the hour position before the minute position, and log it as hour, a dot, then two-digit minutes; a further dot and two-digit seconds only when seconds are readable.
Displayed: 4.07
